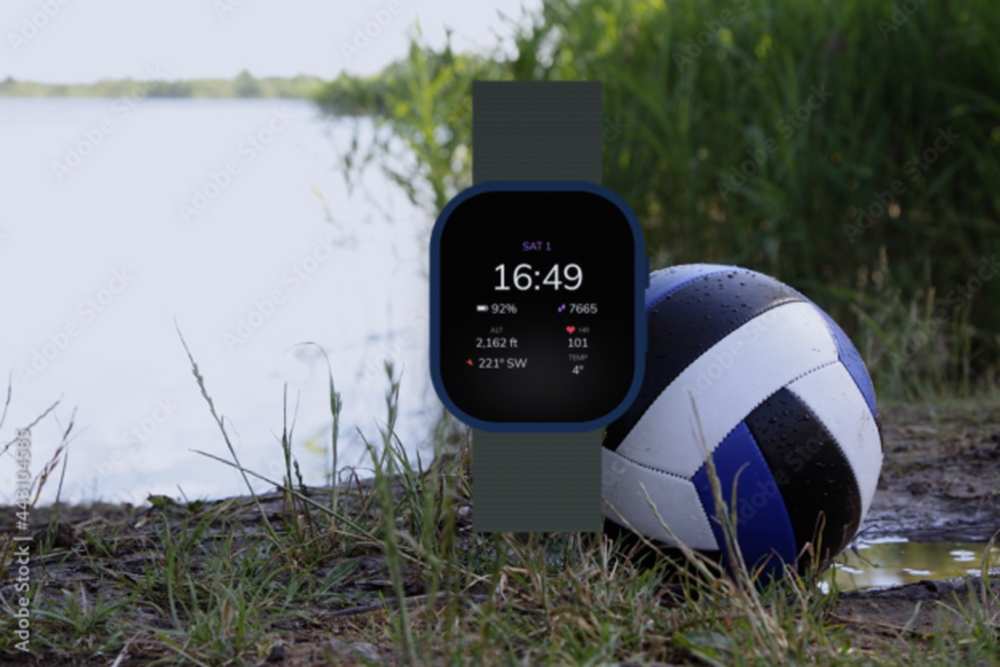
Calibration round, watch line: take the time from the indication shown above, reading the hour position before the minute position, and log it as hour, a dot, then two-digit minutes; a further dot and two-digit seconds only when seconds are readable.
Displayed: 16.49
